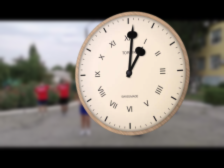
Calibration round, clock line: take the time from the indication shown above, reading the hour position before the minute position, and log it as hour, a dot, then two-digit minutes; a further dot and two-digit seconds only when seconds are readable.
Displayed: 1.01
